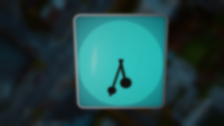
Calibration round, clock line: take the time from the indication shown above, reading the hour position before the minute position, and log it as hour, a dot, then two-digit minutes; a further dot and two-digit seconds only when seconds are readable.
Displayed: 5.33
